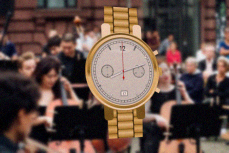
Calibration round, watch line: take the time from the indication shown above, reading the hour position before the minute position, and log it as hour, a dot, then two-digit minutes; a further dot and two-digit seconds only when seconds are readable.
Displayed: 8.12
